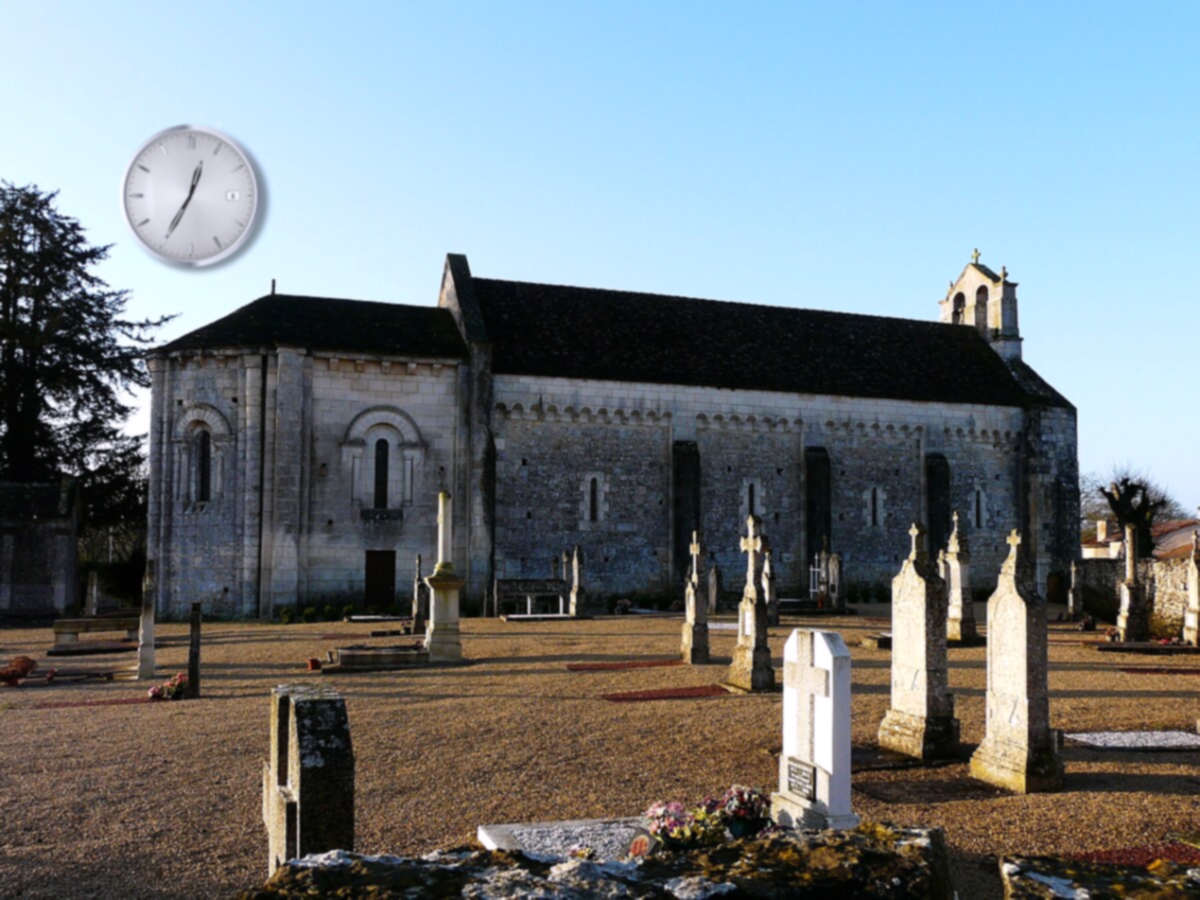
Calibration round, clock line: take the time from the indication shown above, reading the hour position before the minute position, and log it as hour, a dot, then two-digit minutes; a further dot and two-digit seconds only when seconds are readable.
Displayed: 12.35
